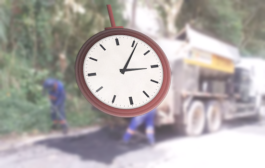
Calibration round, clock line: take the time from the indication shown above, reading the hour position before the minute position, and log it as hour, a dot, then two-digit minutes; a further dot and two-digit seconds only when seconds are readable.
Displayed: 3.06
